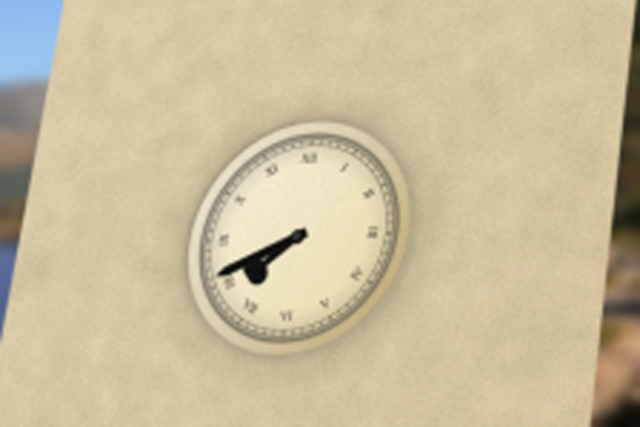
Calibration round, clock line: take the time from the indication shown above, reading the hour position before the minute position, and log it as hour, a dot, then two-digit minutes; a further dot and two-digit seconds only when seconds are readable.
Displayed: 7.41
